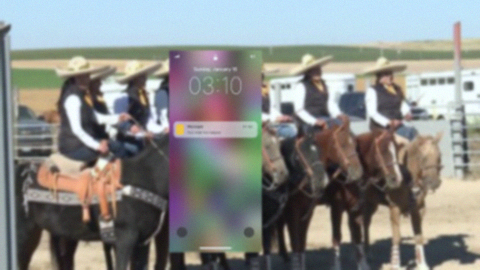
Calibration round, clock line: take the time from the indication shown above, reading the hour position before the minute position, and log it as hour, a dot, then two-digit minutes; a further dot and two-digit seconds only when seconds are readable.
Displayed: 3.10
